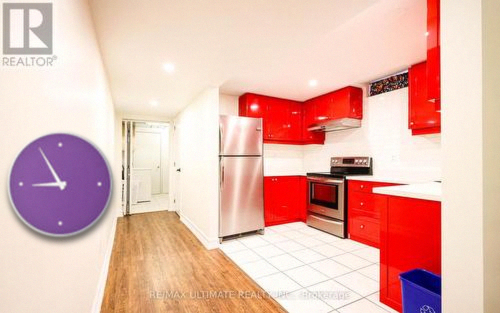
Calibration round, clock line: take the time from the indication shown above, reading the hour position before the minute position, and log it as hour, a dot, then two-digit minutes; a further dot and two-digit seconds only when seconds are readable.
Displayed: 8.55
